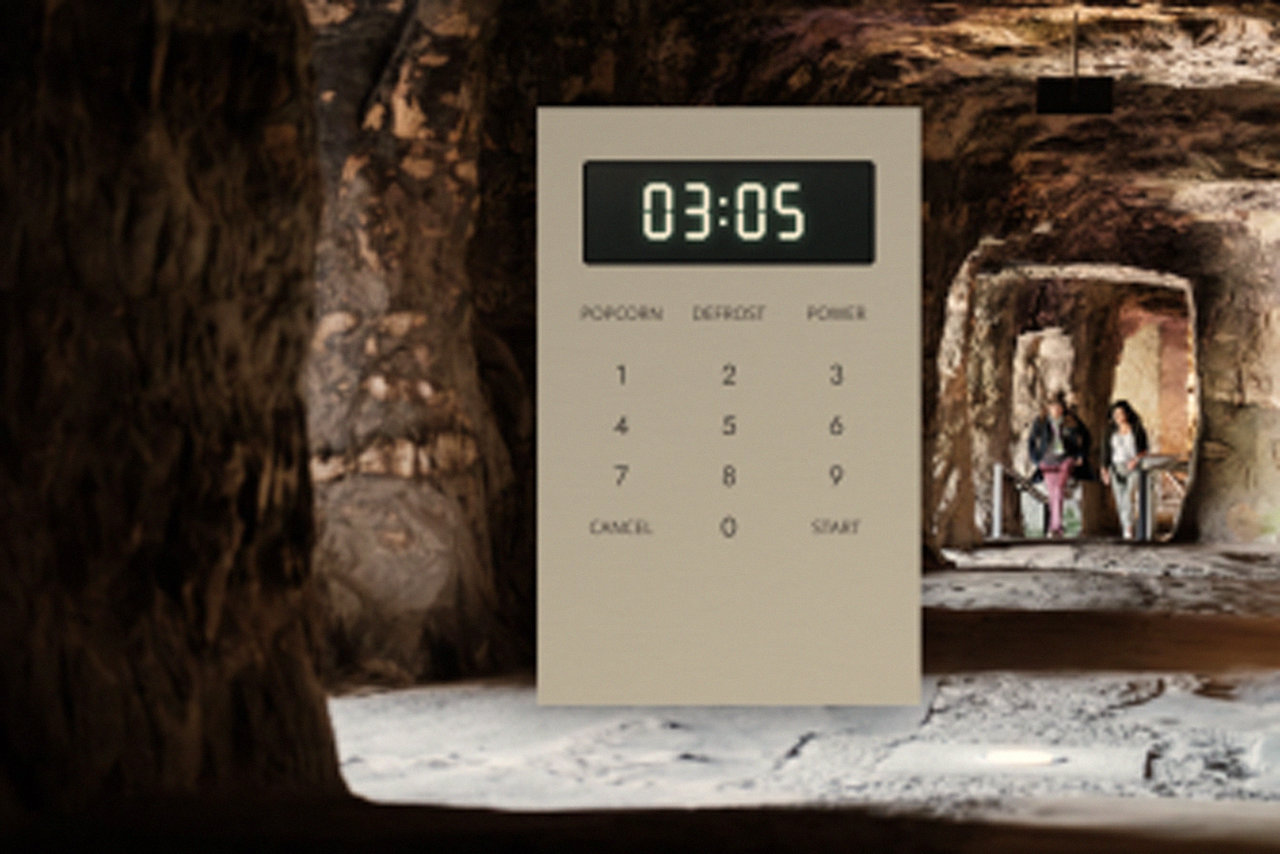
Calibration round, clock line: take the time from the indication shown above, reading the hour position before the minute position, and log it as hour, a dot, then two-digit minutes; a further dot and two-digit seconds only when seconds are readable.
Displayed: 3.05
